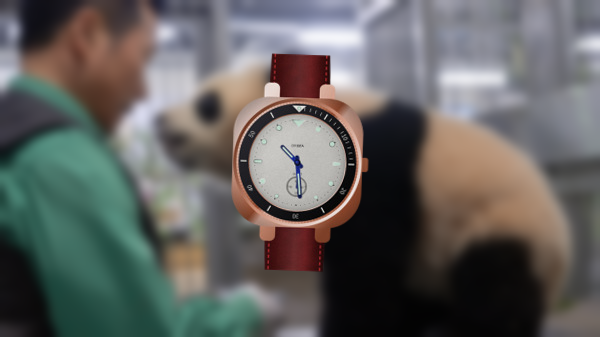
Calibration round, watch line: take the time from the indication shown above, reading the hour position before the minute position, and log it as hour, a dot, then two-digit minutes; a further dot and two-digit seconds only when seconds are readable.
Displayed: 10.29
